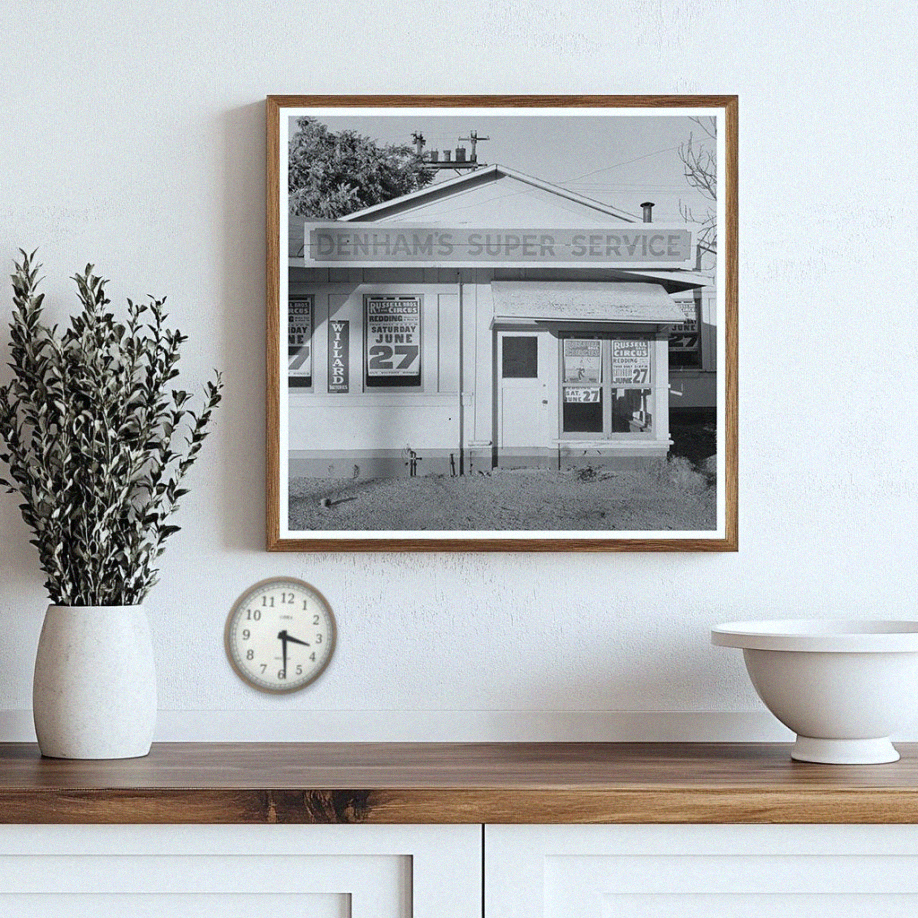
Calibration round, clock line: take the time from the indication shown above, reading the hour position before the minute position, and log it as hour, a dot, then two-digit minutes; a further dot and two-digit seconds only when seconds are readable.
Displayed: 3.29
